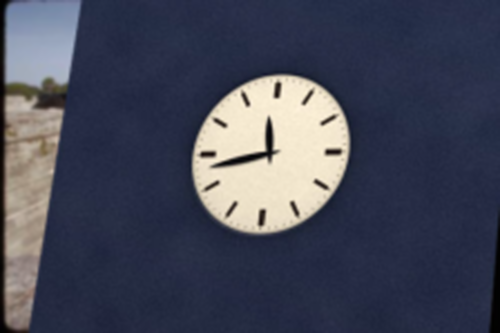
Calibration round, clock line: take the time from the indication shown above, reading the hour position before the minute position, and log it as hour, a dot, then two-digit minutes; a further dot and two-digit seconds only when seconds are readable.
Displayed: 11.43
